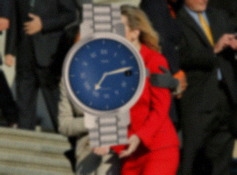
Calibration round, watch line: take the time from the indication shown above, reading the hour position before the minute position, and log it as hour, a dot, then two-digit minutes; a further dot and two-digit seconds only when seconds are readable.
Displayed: 7.13
